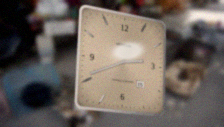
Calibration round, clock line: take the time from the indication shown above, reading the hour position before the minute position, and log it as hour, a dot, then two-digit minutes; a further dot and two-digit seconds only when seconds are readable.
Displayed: 2.41
